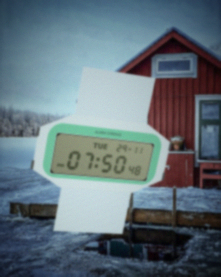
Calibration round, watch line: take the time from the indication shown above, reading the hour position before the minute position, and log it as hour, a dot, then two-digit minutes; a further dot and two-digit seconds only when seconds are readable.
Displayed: 7.50
